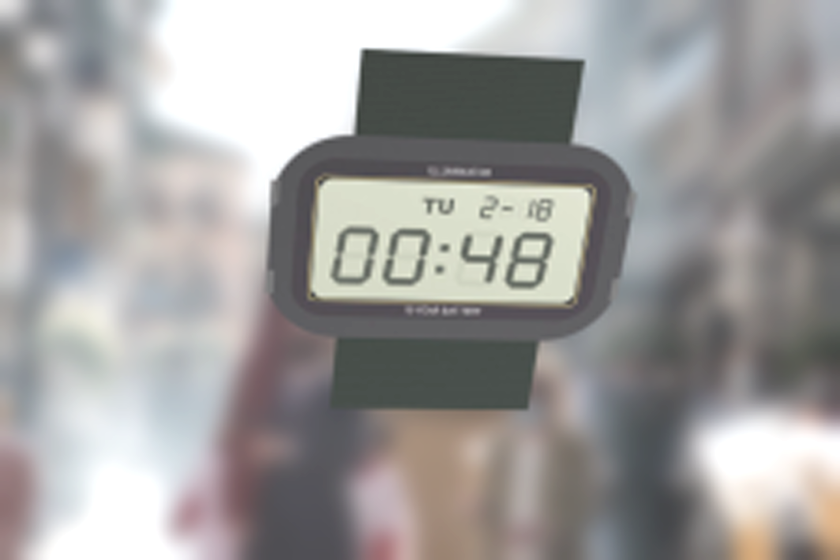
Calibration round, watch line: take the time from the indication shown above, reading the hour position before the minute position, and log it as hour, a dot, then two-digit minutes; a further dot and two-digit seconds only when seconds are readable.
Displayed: 0.48
